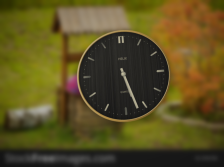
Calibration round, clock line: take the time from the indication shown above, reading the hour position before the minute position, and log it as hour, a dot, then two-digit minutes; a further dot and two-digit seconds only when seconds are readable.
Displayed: 5.27
